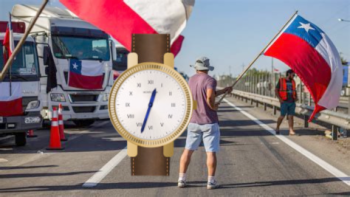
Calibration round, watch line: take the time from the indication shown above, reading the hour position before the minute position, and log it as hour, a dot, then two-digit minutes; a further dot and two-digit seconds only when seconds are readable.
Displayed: 12.33
